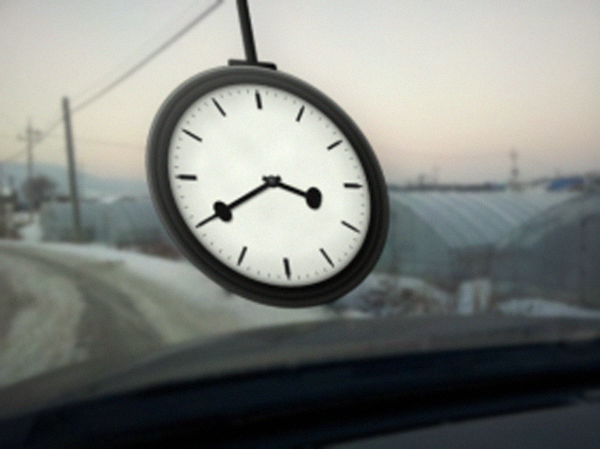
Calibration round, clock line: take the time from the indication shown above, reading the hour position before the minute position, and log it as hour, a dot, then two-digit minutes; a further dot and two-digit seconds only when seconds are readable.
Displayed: 3.40
